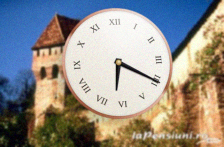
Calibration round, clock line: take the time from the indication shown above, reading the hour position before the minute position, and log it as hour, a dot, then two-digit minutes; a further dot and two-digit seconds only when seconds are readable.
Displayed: 6.20
